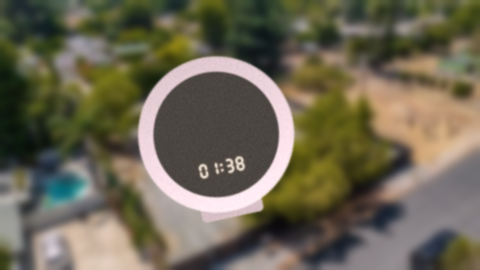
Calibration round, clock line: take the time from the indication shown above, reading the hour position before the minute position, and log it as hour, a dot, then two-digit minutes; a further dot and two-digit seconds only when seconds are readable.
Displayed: 1.38
